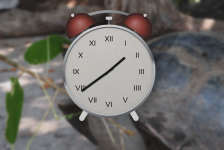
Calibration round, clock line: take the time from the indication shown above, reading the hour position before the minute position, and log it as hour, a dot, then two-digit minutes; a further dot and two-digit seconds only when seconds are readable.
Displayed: 1.39
